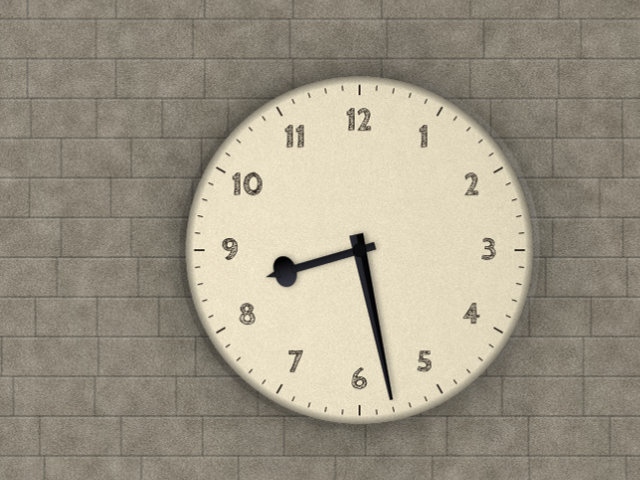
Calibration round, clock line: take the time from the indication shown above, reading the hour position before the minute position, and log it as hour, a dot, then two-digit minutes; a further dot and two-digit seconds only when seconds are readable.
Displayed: 8.28
